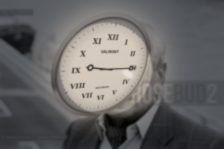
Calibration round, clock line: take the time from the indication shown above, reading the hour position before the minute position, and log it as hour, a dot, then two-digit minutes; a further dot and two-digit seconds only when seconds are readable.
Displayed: 9.15
